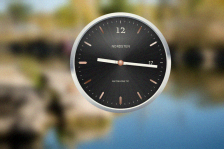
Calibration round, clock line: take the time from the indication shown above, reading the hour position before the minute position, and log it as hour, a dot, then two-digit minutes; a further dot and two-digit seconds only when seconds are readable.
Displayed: 9.16
